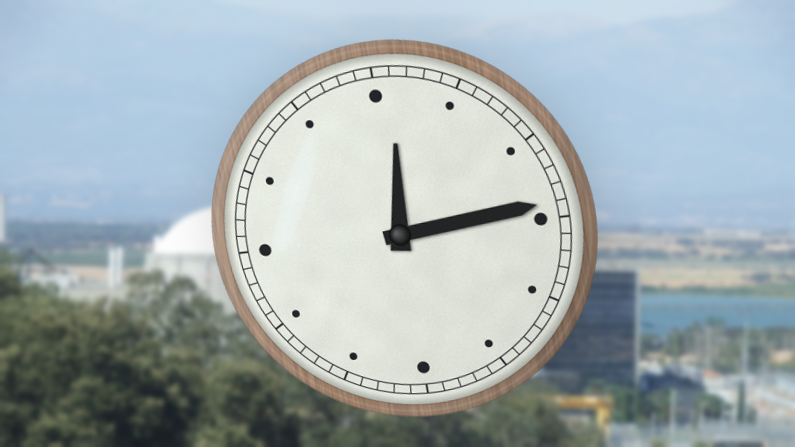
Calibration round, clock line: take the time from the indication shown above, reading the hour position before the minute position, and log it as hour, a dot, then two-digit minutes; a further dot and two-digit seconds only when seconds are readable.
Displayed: 12.14
